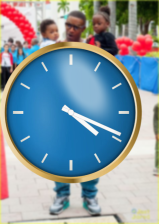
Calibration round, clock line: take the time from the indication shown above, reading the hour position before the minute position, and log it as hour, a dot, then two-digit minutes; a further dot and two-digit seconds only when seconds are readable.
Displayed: 4.19
